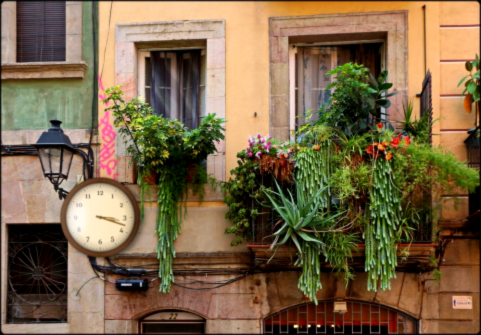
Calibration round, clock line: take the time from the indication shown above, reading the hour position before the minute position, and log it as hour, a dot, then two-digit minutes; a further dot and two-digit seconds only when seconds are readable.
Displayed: 3.18
